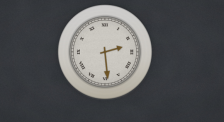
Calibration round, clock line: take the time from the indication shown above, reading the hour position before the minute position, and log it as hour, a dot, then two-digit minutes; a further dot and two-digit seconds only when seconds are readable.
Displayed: 2.29
